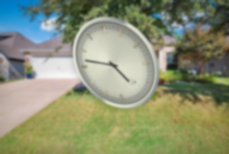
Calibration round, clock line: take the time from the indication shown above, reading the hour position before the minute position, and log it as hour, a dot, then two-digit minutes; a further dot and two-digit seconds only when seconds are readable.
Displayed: 4.47
